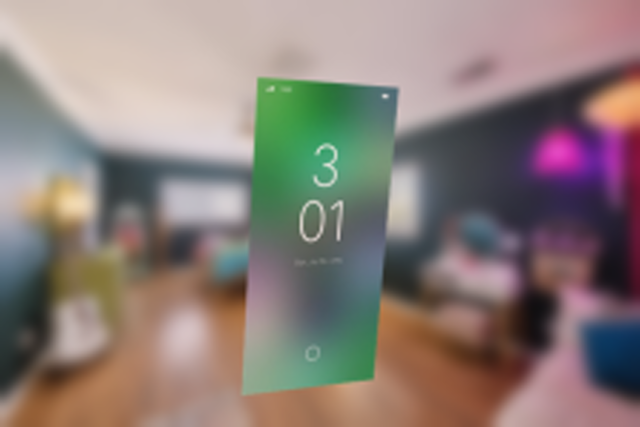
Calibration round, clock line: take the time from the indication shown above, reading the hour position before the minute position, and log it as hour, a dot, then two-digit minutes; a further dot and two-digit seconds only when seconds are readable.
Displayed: 3.01
